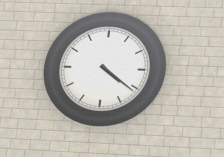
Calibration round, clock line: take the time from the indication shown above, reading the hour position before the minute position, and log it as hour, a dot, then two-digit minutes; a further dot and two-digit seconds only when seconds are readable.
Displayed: 4.21
